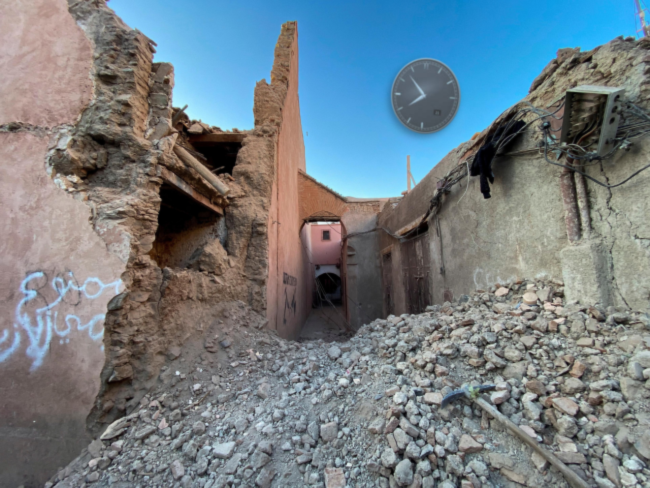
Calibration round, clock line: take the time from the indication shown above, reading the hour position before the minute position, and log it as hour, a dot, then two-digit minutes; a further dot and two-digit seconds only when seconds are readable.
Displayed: 7.53
